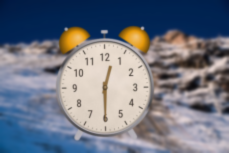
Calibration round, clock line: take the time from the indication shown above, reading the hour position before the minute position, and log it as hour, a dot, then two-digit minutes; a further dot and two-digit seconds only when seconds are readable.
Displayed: 12.30
